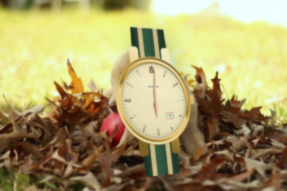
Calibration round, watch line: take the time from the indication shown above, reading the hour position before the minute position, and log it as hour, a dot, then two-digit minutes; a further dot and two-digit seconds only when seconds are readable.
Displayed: 6.01
